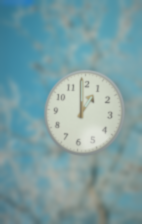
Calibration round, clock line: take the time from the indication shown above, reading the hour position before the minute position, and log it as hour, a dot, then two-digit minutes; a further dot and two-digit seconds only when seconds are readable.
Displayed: 12.59
